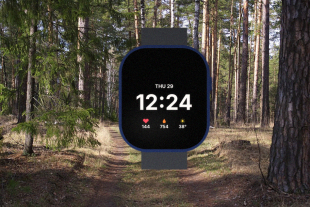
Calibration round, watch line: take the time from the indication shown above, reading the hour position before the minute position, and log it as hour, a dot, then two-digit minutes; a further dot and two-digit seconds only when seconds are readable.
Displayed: 12.24
